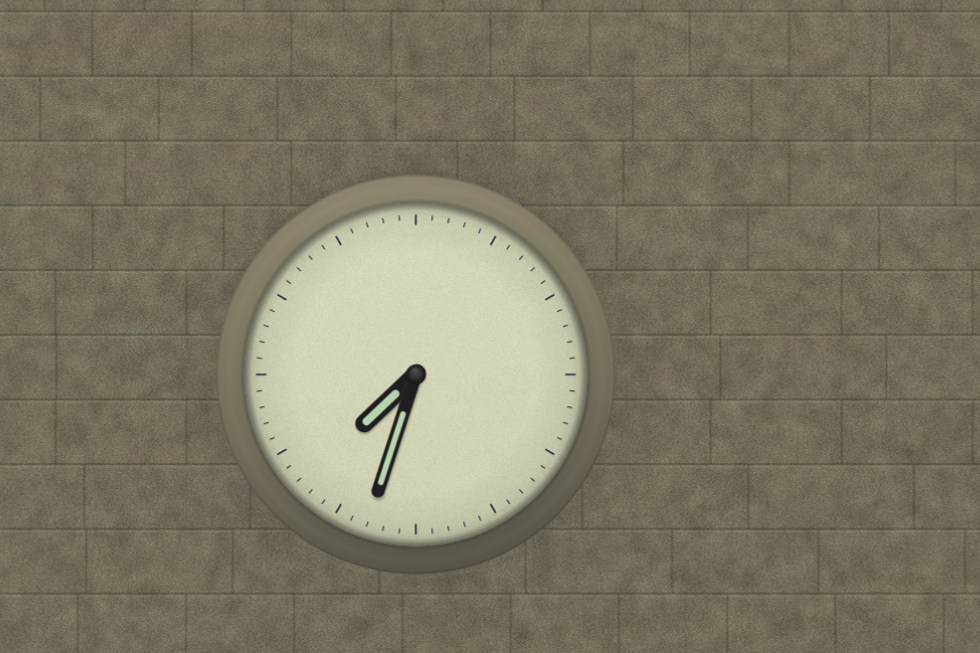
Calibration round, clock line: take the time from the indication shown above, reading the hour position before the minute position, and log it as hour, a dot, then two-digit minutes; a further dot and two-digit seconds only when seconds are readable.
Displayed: 7.33
